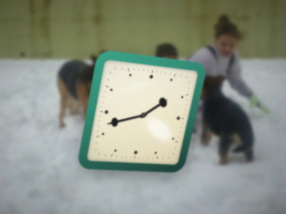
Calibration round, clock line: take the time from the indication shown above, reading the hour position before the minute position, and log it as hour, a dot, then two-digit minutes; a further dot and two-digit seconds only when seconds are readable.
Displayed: 1.42
